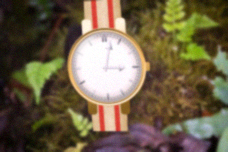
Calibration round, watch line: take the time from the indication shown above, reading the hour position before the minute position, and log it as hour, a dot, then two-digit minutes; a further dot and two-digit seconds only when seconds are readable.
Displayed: 3.02
